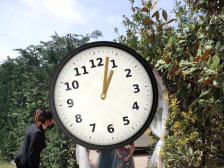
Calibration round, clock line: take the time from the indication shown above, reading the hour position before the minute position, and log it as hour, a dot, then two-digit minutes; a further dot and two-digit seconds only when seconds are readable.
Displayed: 1.03
